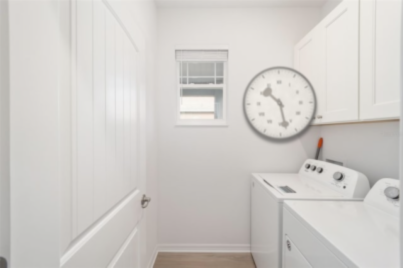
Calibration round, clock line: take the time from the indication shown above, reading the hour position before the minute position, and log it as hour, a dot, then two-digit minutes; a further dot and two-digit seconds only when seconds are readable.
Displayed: 10.28
